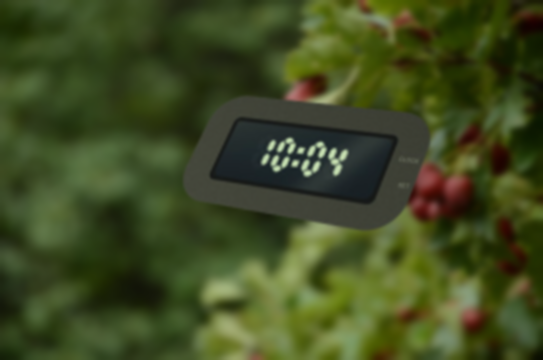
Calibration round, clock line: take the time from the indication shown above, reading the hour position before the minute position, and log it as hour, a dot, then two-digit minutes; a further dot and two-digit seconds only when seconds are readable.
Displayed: 10.04
